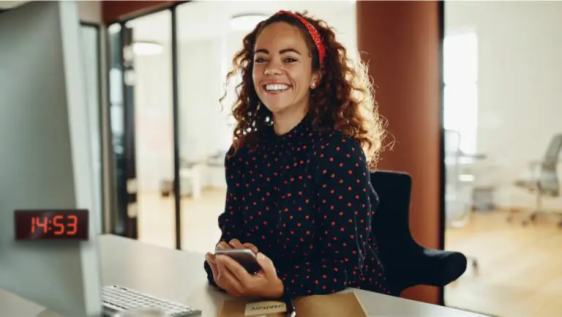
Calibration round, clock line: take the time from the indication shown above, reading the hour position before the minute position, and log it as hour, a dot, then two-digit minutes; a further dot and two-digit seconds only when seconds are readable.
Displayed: 14.53
